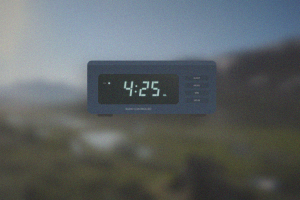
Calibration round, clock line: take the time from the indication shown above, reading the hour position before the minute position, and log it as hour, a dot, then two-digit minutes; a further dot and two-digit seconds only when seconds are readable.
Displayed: 4.25
